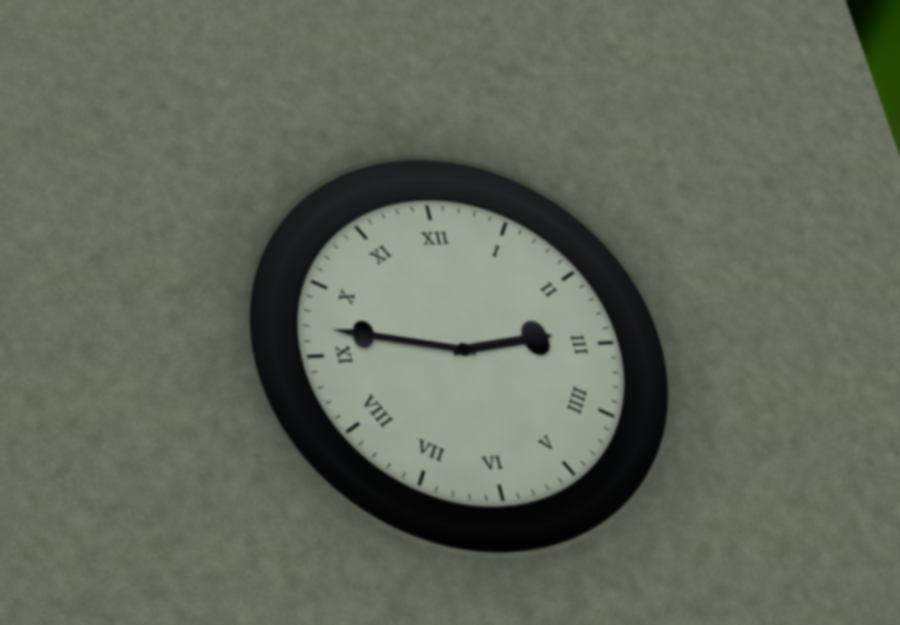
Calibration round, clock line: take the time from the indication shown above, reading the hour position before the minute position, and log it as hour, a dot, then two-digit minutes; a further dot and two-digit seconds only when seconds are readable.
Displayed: 2.47
